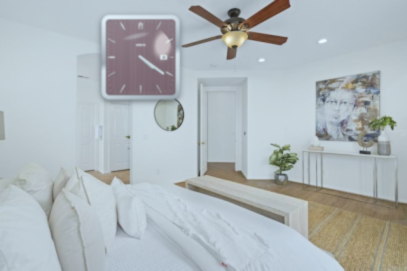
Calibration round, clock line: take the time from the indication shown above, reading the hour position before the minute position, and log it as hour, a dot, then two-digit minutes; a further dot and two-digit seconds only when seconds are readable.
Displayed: 4.21
